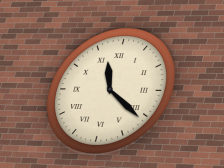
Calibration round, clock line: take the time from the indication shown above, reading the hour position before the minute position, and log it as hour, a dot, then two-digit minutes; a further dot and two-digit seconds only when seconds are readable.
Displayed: 11.21
